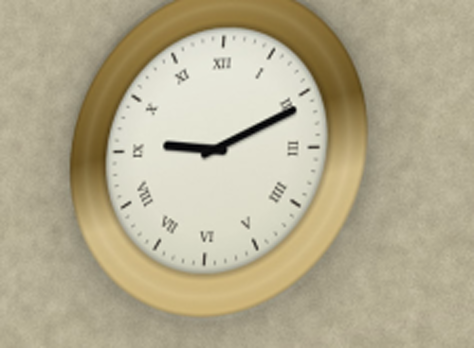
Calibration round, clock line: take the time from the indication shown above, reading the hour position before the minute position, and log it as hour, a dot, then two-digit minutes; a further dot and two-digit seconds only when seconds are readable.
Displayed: 9.11
